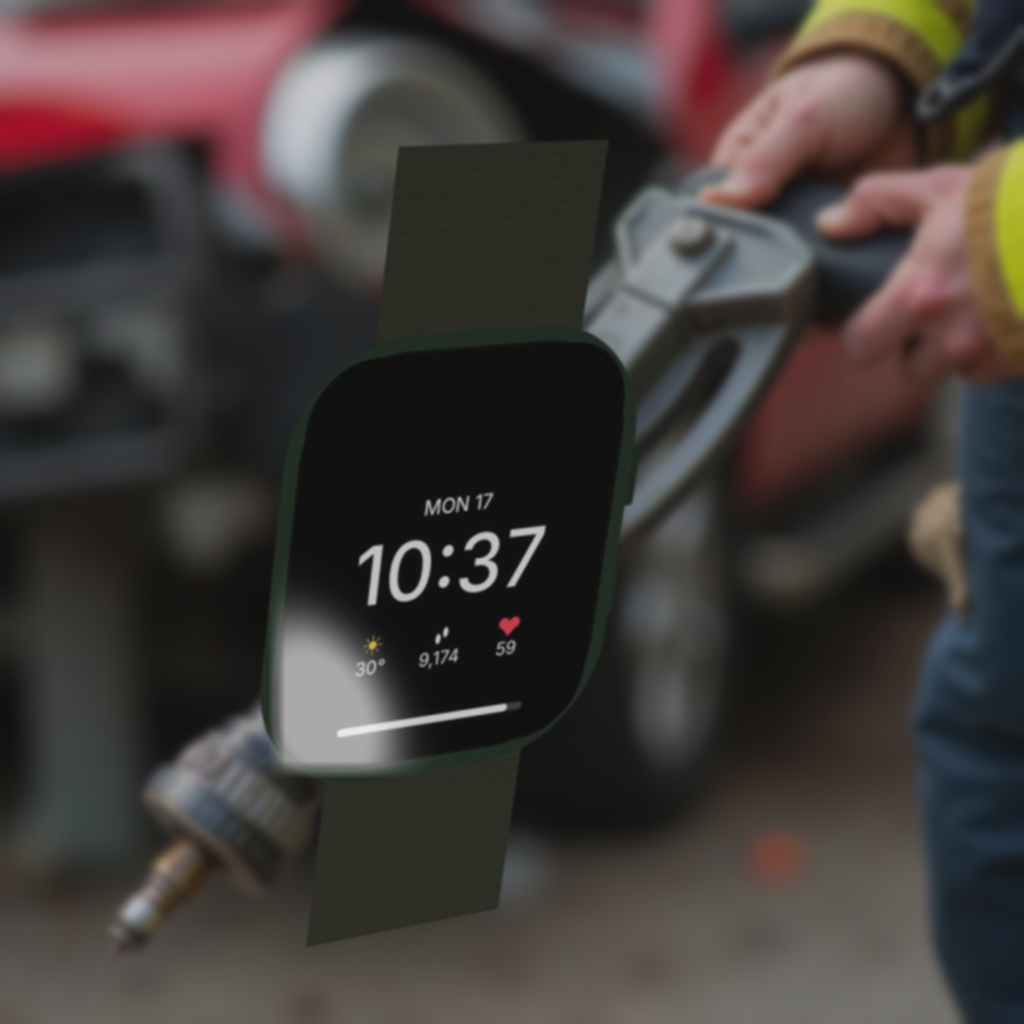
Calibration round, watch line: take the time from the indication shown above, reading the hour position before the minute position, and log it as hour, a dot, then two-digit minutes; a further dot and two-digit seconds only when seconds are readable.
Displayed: 10.37
